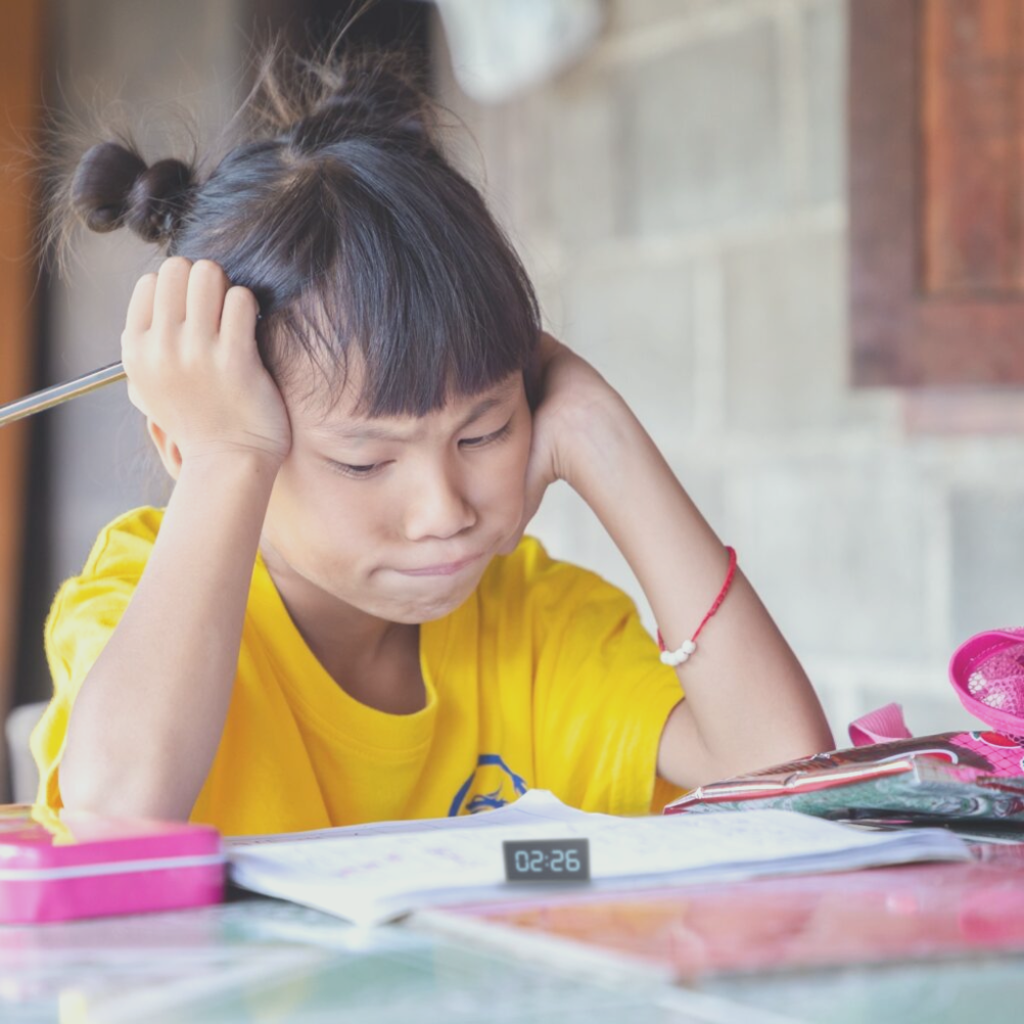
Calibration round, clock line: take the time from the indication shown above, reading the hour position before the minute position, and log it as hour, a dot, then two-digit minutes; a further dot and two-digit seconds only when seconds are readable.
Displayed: 2.26
